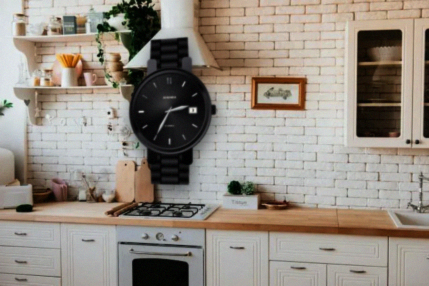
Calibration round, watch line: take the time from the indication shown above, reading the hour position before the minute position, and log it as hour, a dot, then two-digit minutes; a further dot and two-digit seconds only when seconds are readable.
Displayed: 2.35
